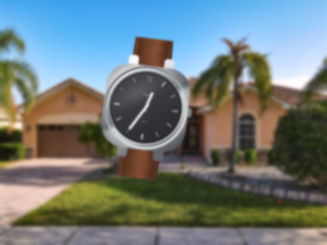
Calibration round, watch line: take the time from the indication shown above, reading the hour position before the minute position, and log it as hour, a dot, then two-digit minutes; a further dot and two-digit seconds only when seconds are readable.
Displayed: 12.35
